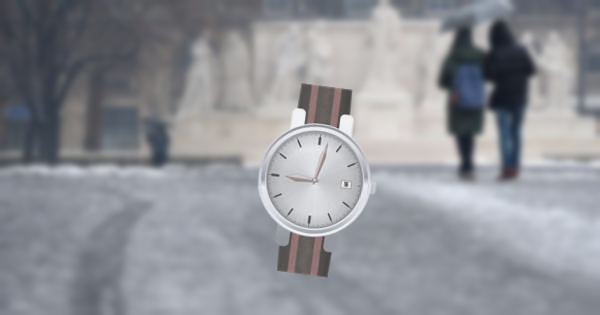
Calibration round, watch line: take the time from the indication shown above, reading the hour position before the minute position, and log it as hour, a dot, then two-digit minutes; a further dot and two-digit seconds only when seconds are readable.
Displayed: 9.02
